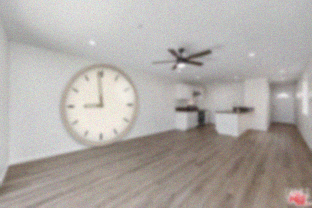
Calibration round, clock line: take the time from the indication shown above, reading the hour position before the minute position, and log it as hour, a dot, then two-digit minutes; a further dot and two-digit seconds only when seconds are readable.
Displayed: 8.59
